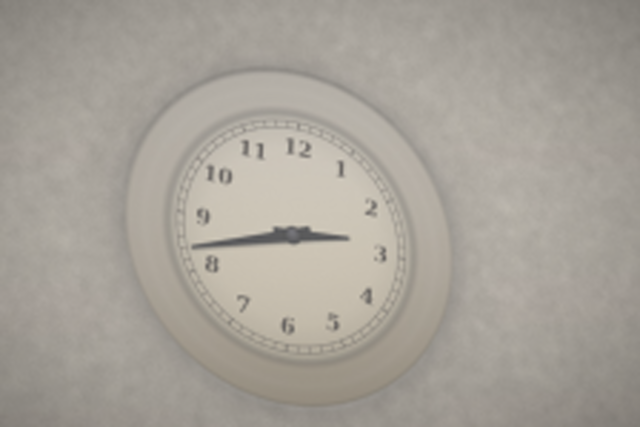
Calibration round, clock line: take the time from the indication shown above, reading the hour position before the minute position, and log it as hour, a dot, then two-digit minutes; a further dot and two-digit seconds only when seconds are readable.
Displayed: 2.42
